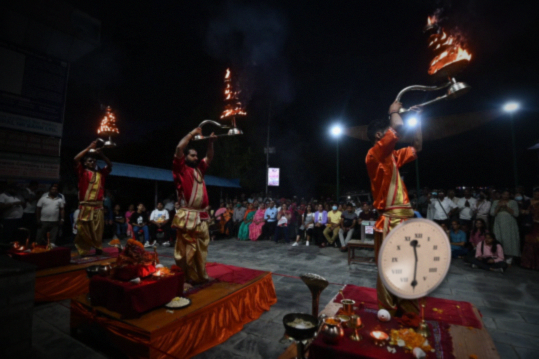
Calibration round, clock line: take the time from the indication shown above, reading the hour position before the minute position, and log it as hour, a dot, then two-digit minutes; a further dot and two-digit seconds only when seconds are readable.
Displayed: 11.30
